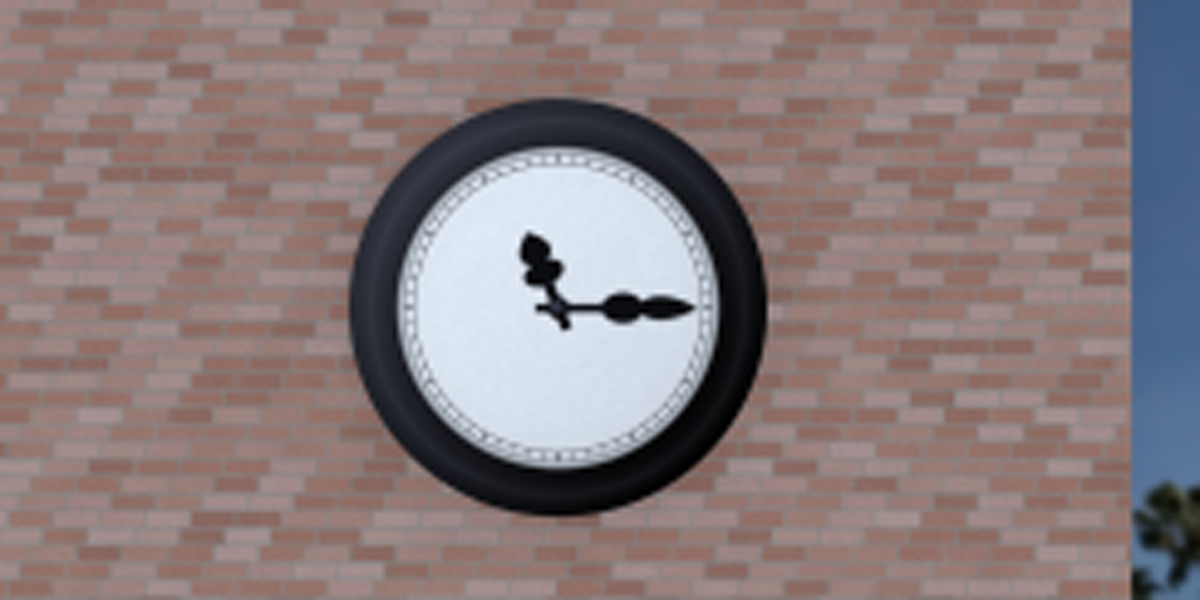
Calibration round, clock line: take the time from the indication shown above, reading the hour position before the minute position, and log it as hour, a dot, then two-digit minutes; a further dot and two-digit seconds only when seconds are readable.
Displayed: 11.15
